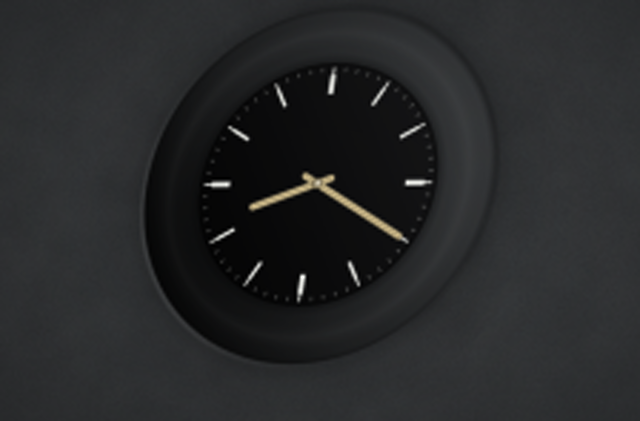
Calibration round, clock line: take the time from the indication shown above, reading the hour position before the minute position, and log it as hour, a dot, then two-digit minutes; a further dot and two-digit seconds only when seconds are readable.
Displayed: 8.20
